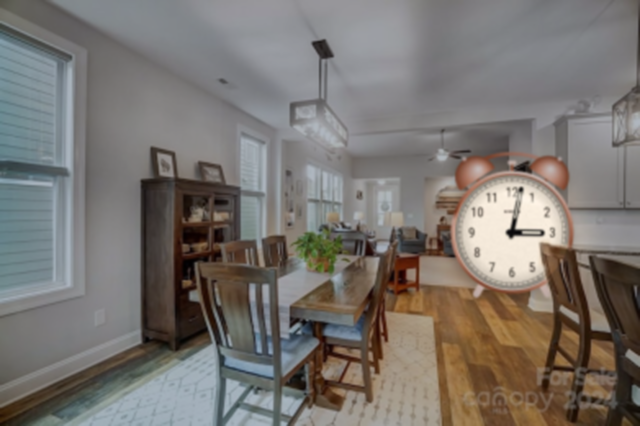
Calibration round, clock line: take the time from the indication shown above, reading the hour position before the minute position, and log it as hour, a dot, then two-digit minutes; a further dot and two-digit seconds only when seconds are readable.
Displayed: 3.02
